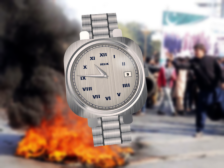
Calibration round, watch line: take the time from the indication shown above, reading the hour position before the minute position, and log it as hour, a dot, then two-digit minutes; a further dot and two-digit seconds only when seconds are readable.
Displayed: 10.46
